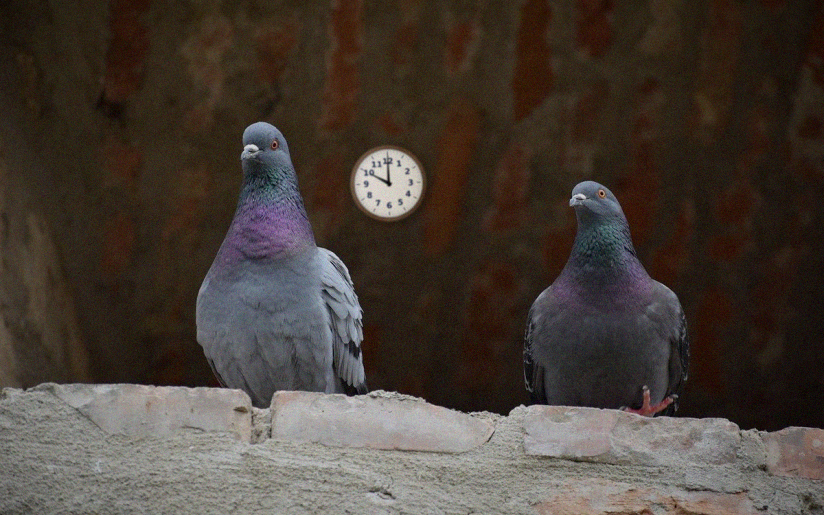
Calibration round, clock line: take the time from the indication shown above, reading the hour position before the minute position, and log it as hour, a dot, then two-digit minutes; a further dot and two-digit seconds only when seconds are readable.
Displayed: 10.00
